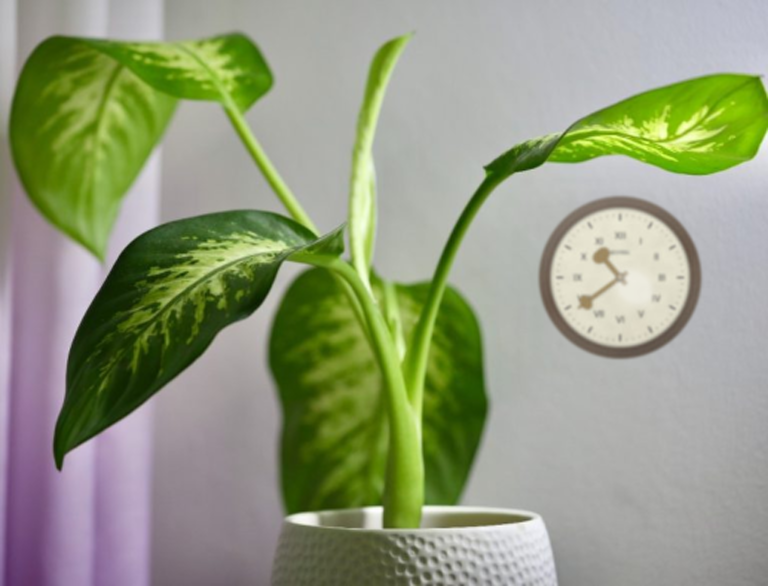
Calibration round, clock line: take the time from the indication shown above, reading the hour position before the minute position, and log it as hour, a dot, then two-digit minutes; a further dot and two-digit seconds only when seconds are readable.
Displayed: 10.39
